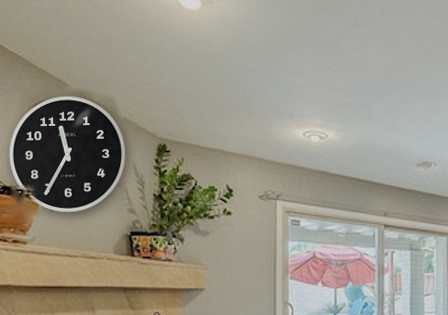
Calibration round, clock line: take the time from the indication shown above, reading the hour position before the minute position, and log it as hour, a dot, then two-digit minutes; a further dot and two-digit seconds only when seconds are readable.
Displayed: 11.35
